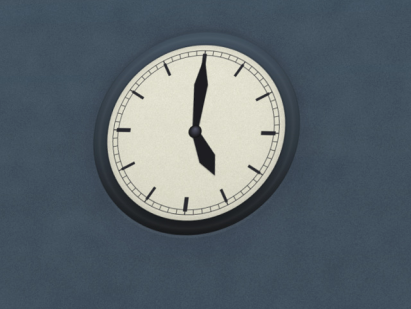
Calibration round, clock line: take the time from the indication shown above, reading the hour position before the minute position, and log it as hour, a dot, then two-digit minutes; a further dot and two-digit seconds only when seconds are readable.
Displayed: 5.00
